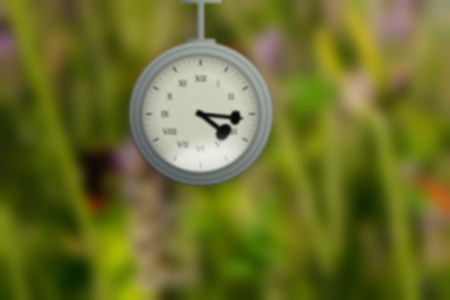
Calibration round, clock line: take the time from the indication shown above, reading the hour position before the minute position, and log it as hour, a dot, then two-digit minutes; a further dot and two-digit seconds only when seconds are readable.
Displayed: 4.16
